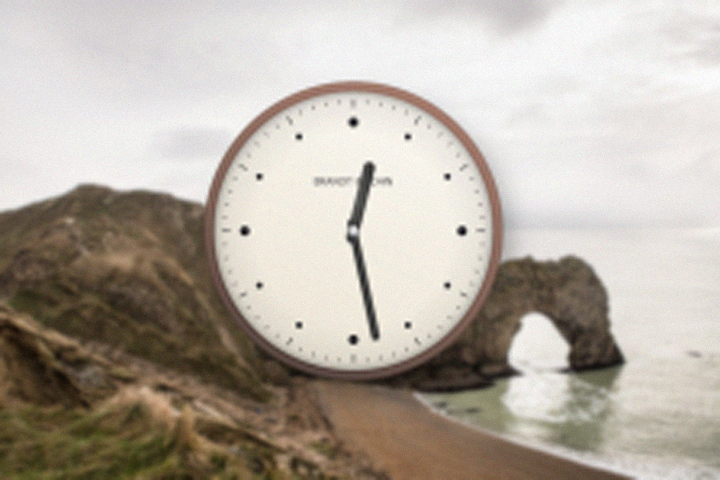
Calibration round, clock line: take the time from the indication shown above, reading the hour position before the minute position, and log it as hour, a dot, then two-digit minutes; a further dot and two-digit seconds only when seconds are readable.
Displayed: 12.28
